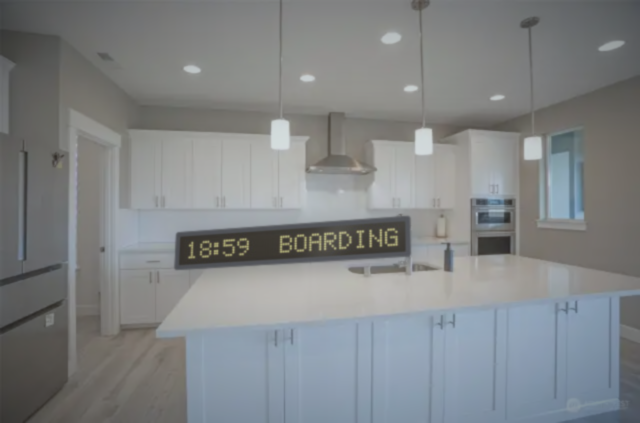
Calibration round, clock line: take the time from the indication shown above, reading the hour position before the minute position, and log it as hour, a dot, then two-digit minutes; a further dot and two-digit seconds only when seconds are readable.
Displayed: 18.59
